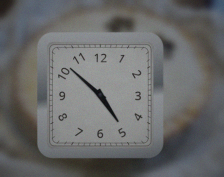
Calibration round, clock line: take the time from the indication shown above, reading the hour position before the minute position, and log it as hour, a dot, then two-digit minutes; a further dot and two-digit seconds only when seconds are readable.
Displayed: 4.52
